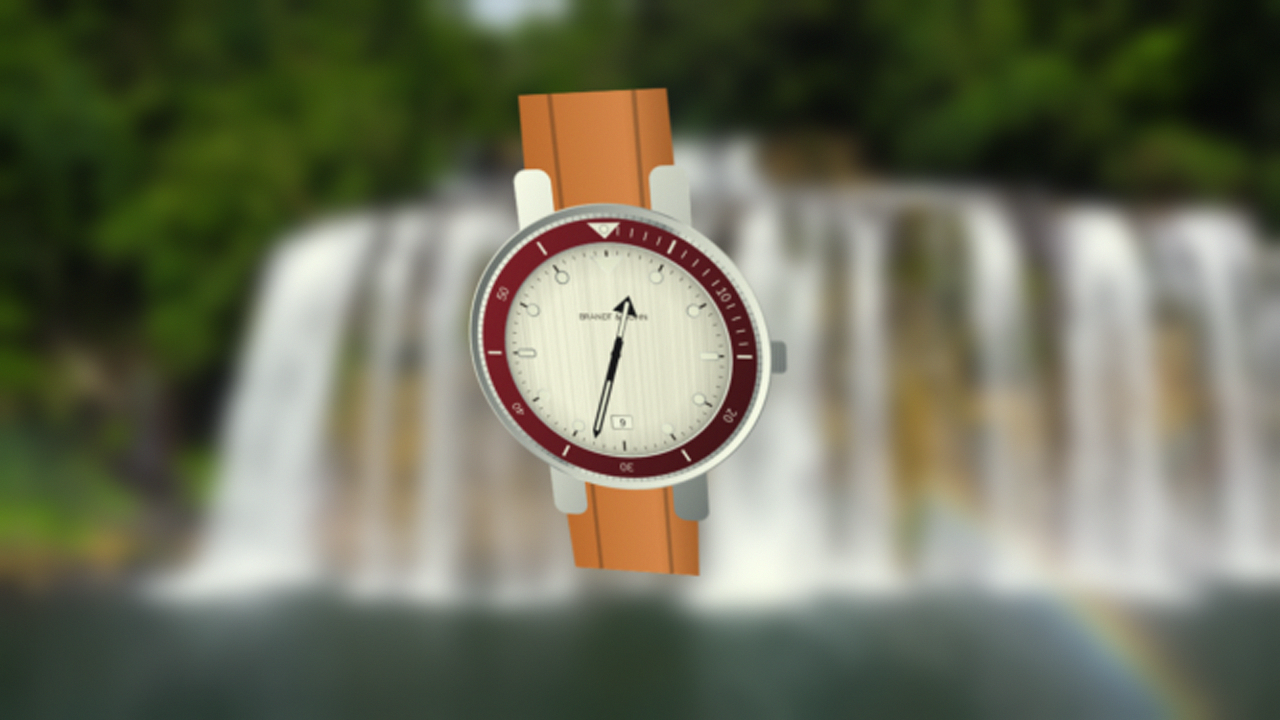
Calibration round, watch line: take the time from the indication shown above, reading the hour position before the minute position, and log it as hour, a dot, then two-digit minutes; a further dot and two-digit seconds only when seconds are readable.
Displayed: 12.33
